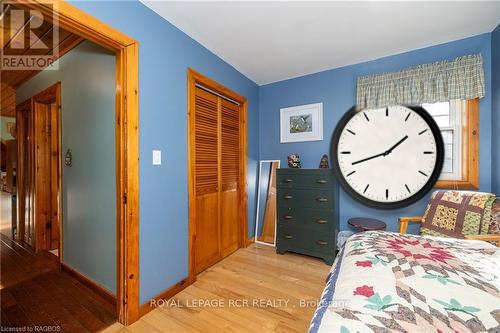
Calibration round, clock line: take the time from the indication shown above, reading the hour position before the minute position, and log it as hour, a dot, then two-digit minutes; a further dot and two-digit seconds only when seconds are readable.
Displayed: 1.42
